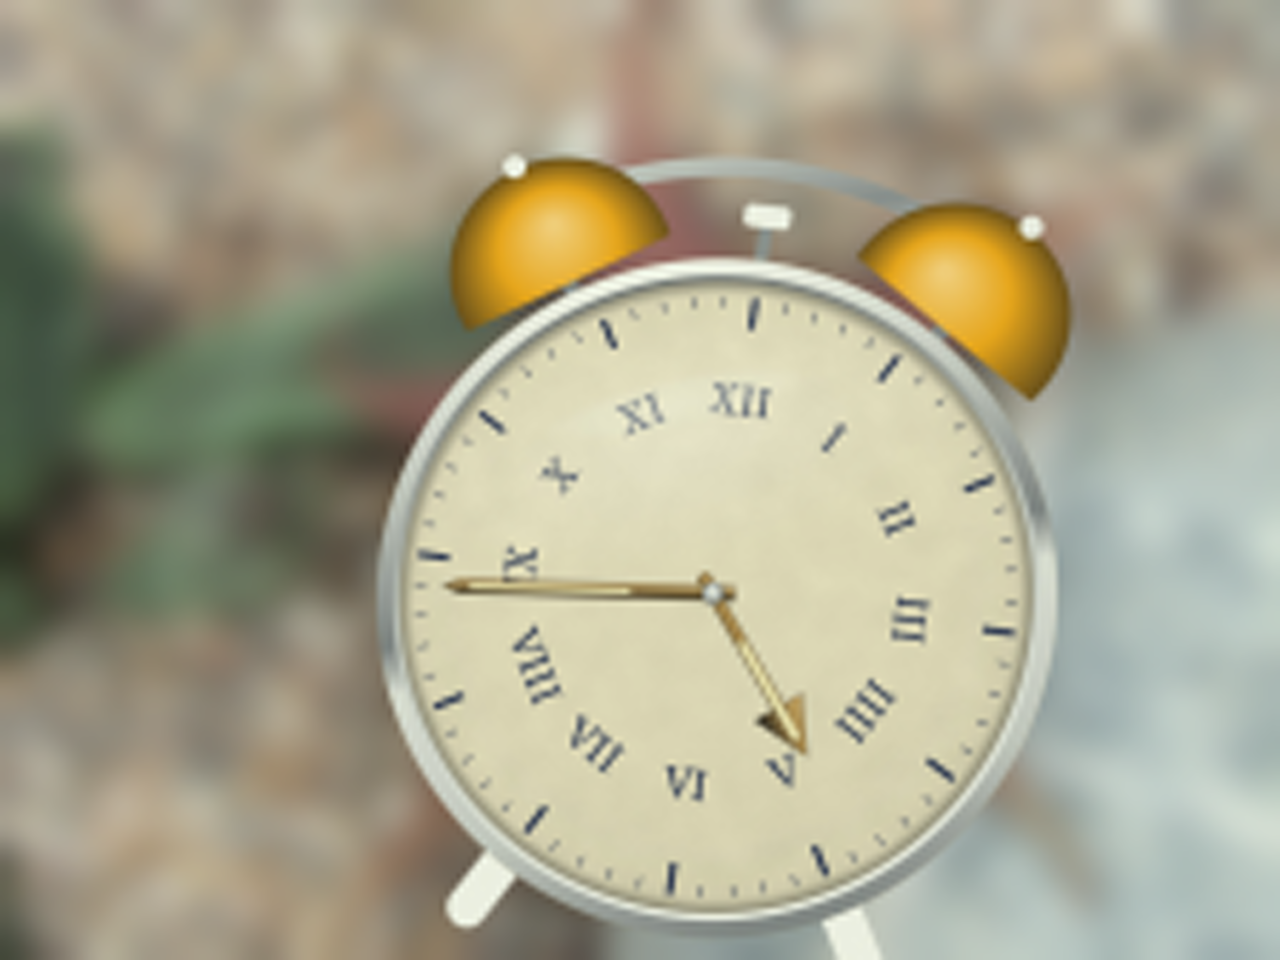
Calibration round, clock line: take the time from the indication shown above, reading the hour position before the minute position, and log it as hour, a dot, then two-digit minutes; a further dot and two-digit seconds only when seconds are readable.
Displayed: 4.44
